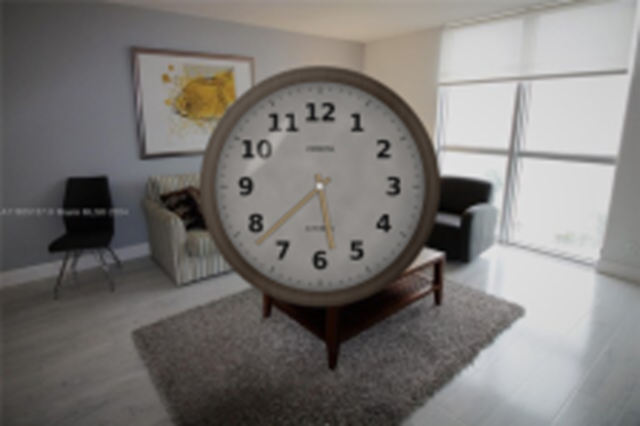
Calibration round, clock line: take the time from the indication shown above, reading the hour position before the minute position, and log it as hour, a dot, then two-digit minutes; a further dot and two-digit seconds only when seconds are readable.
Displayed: 5.38
